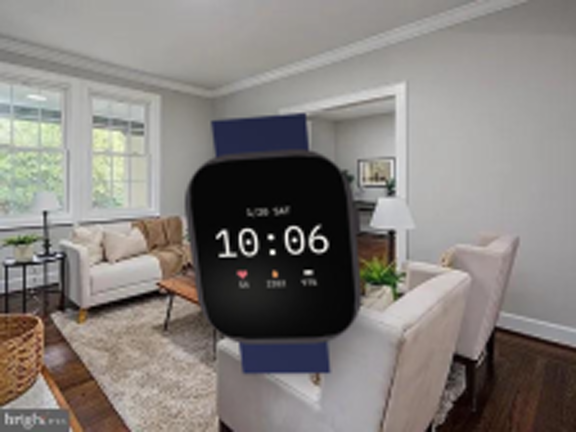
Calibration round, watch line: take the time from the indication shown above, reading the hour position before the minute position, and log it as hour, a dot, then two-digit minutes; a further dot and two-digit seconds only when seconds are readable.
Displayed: 10.06
